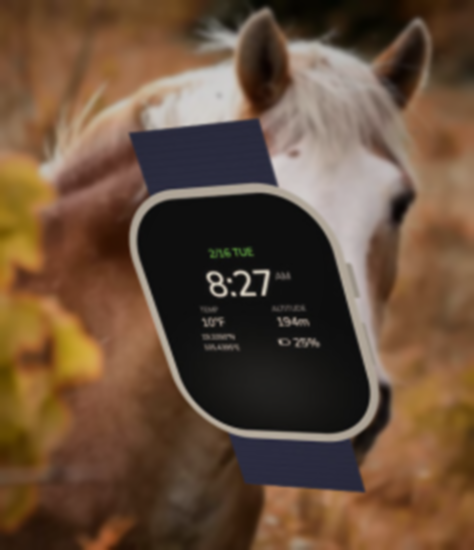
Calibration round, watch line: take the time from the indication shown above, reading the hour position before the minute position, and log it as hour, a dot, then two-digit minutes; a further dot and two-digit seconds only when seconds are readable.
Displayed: 8.27
